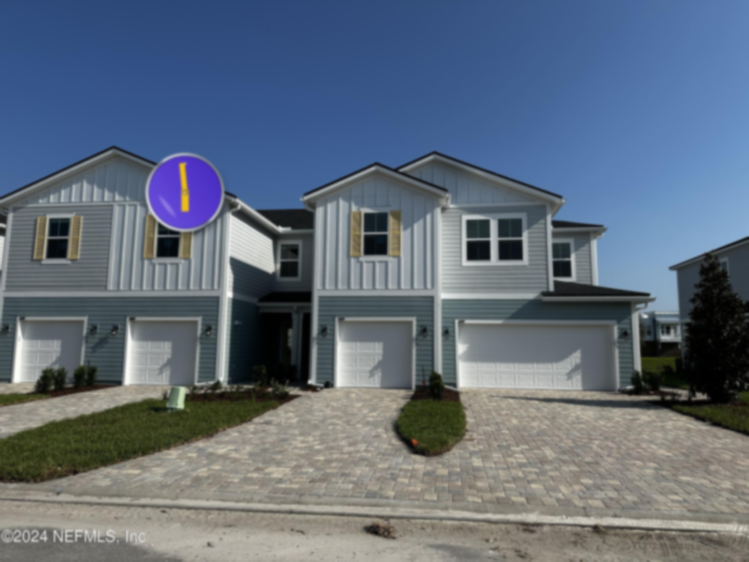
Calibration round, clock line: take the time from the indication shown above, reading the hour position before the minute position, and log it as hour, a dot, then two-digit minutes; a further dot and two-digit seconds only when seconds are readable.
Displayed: 5.59
